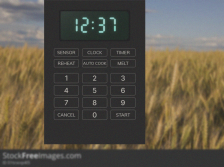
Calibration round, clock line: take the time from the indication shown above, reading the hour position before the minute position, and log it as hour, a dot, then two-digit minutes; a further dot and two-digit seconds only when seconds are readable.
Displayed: 12.37
